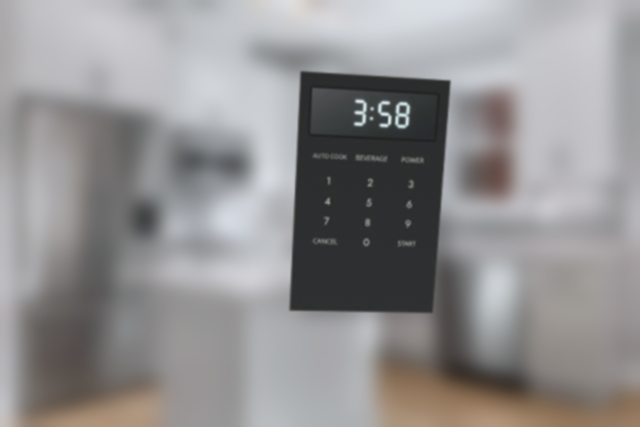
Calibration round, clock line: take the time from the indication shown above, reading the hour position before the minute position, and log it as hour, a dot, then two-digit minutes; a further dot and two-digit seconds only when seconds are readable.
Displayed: 3.58
